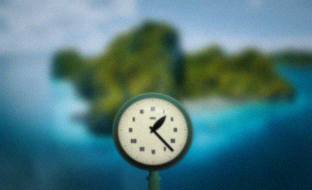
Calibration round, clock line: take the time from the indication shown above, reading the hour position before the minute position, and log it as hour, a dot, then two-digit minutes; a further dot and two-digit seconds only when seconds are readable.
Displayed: 1.23
